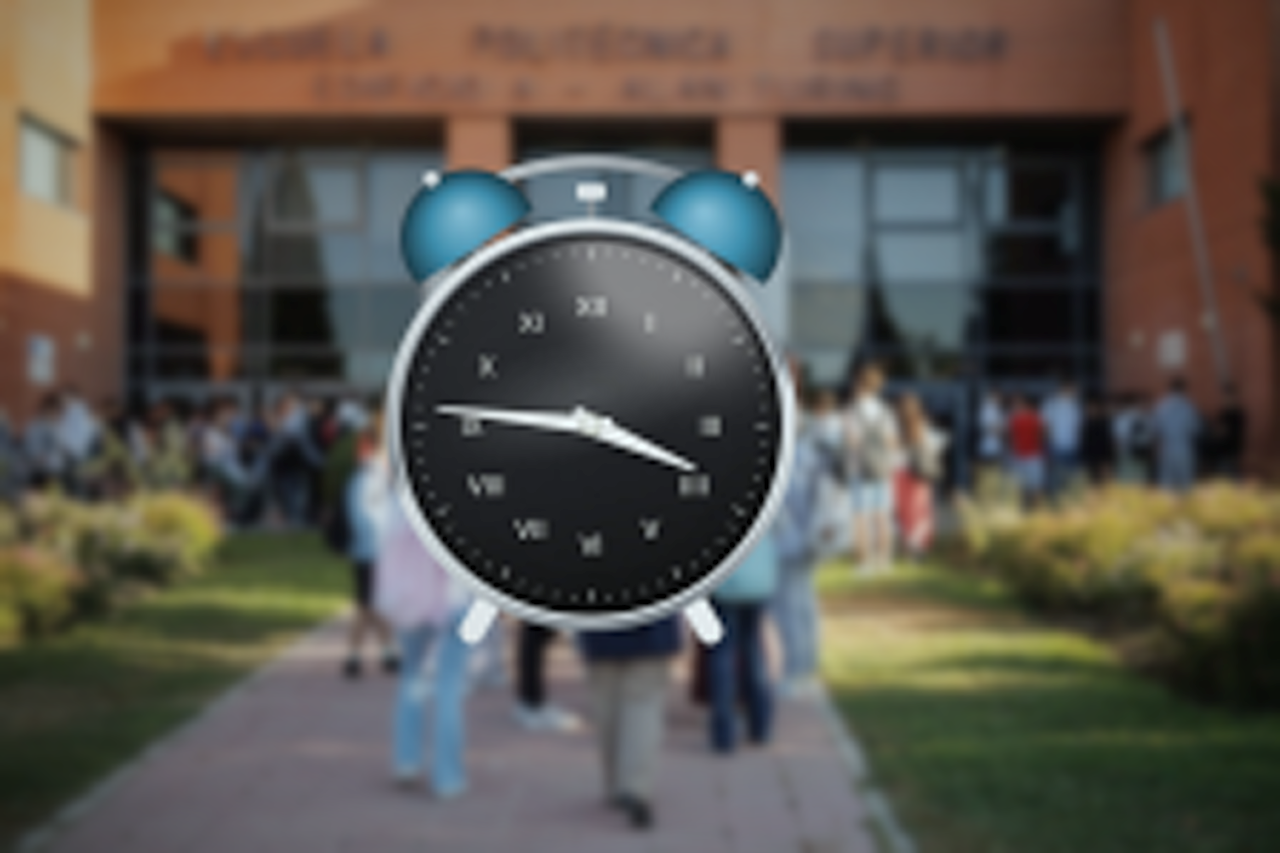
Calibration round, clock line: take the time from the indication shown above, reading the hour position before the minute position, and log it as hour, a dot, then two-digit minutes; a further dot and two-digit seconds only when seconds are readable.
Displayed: 3.46
